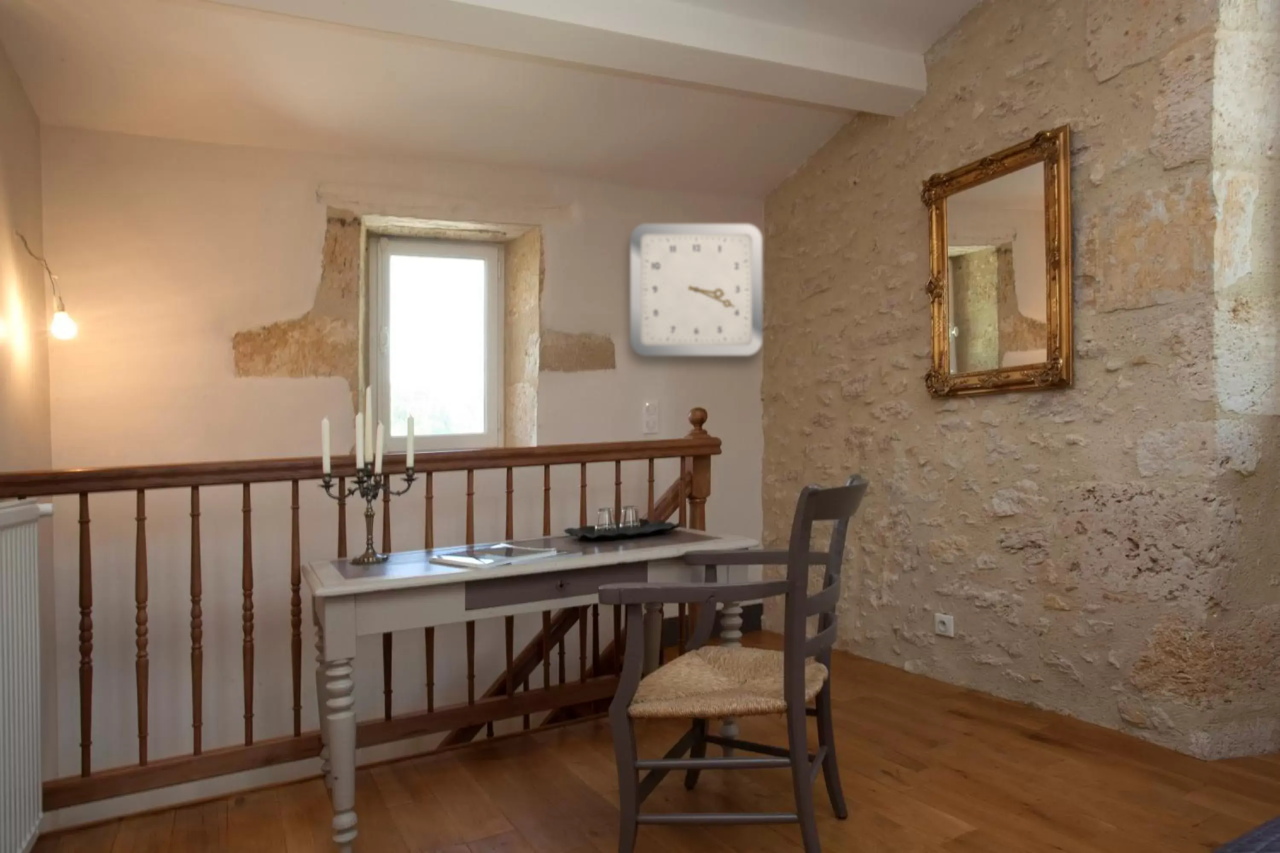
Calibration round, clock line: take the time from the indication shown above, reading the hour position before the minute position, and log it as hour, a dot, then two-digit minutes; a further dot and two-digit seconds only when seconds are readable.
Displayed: 3.19
